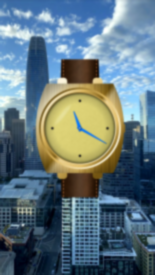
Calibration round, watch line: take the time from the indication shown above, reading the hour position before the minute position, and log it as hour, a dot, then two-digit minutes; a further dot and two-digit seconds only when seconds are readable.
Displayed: 11.20
